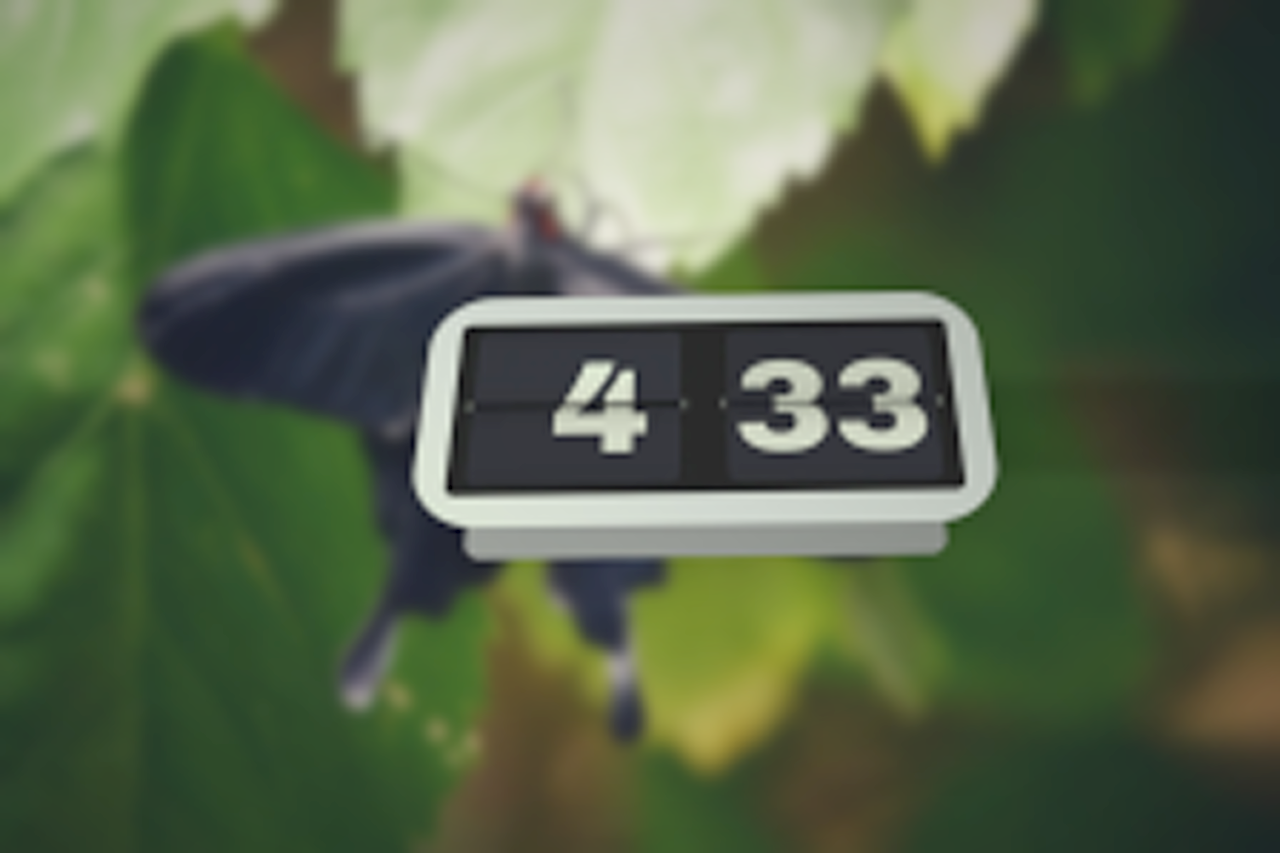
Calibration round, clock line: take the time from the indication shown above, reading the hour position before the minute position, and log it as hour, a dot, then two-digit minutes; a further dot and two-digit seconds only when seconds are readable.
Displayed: 4.33
